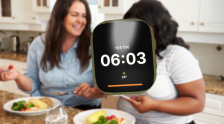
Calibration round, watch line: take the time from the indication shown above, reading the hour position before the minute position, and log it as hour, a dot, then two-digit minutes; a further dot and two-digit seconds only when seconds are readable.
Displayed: 6.03
